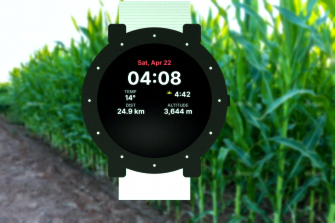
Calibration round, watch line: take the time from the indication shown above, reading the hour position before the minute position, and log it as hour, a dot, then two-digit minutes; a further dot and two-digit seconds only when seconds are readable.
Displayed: 4.08
